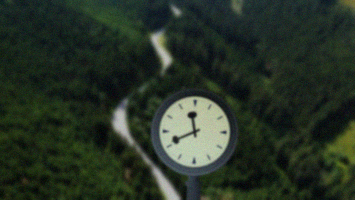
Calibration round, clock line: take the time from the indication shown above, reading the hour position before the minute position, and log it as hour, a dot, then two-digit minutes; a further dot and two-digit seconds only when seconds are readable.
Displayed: 11.41
